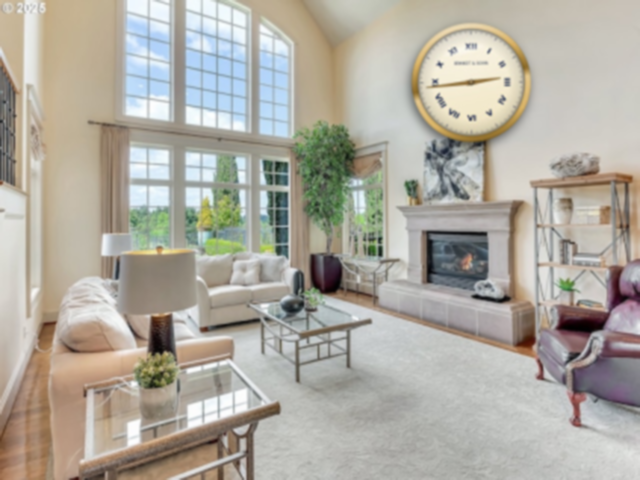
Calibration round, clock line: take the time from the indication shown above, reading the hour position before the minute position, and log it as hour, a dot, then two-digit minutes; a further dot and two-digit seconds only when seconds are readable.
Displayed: 2.44
